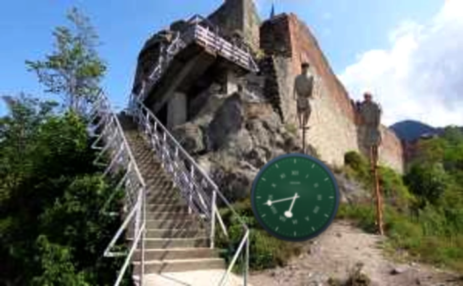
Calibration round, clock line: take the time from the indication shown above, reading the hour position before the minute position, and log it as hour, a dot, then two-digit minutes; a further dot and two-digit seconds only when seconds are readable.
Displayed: 6.43
